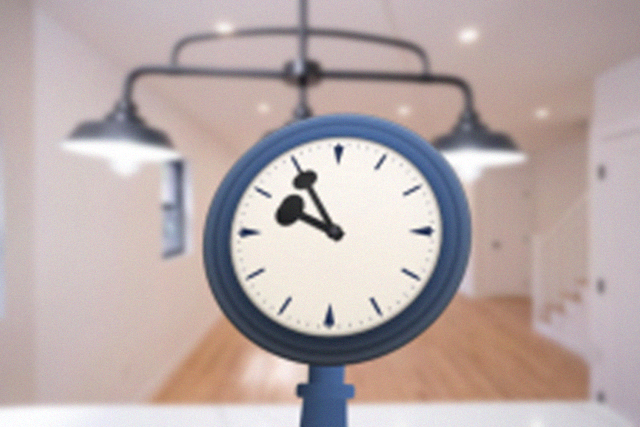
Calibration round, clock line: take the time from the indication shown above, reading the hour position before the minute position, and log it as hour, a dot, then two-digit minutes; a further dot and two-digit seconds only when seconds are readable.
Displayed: 9.55
